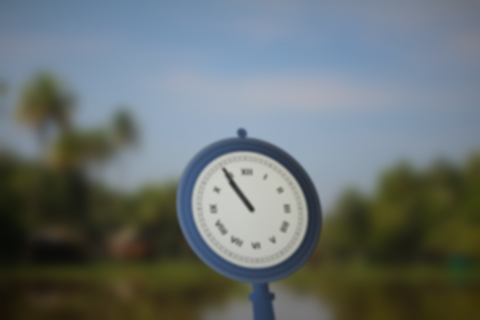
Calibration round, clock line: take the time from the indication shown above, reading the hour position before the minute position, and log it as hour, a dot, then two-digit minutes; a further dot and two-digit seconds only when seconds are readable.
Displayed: 10.55
